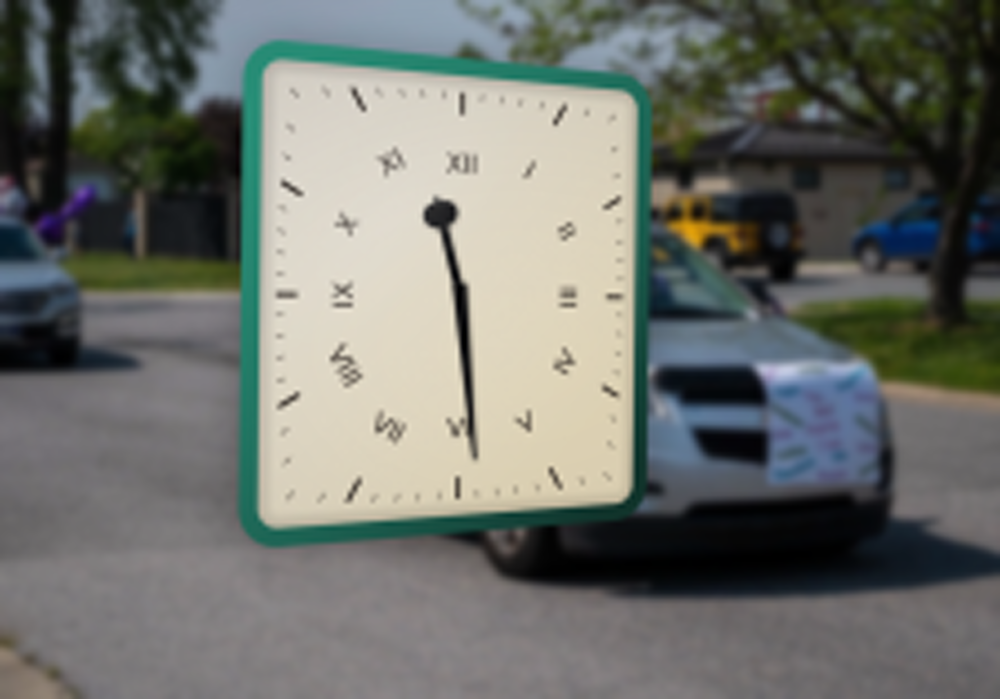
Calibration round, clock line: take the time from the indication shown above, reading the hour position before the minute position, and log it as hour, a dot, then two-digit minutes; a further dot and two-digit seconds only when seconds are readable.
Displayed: 11.29
